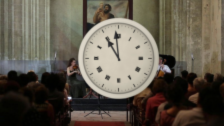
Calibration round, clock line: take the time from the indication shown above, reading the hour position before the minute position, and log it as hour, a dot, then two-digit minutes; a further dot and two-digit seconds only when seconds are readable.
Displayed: 10.59
